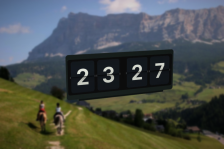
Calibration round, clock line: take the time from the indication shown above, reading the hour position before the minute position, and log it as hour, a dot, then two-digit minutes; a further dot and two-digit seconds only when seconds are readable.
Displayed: 23.27
